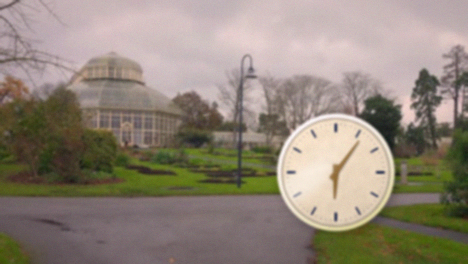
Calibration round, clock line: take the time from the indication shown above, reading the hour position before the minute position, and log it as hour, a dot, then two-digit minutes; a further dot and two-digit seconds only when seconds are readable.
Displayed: 6.06
